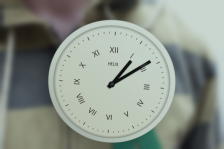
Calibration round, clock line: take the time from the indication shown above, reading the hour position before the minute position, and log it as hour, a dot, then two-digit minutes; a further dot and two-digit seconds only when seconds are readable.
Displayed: 1.09
